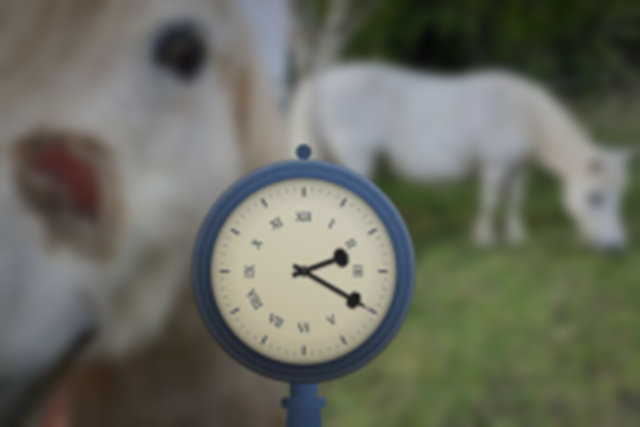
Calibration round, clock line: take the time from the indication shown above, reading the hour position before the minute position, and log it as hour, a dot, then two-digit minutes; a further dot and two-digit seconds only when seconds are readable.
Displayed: 2.20
